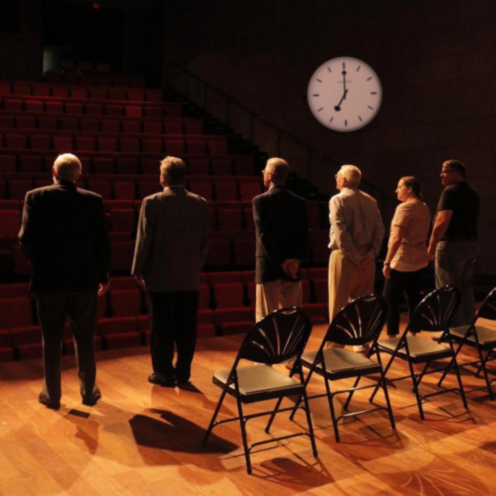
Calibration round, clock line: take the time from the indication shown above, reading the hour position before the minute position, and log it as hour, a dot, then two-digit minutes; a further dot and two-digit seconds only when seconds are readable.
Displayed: 7.00
